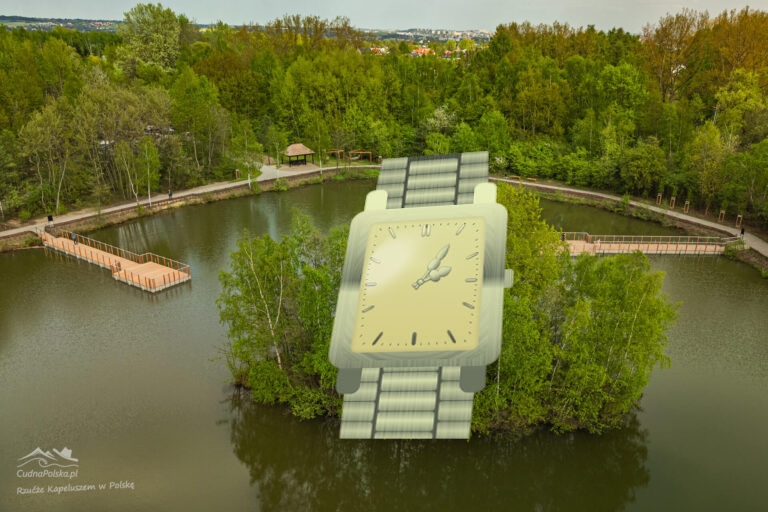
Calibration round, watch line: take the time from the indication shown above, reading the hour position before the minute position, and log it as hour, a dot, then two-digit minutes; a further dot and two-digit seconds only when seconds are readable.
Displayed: 2.05
